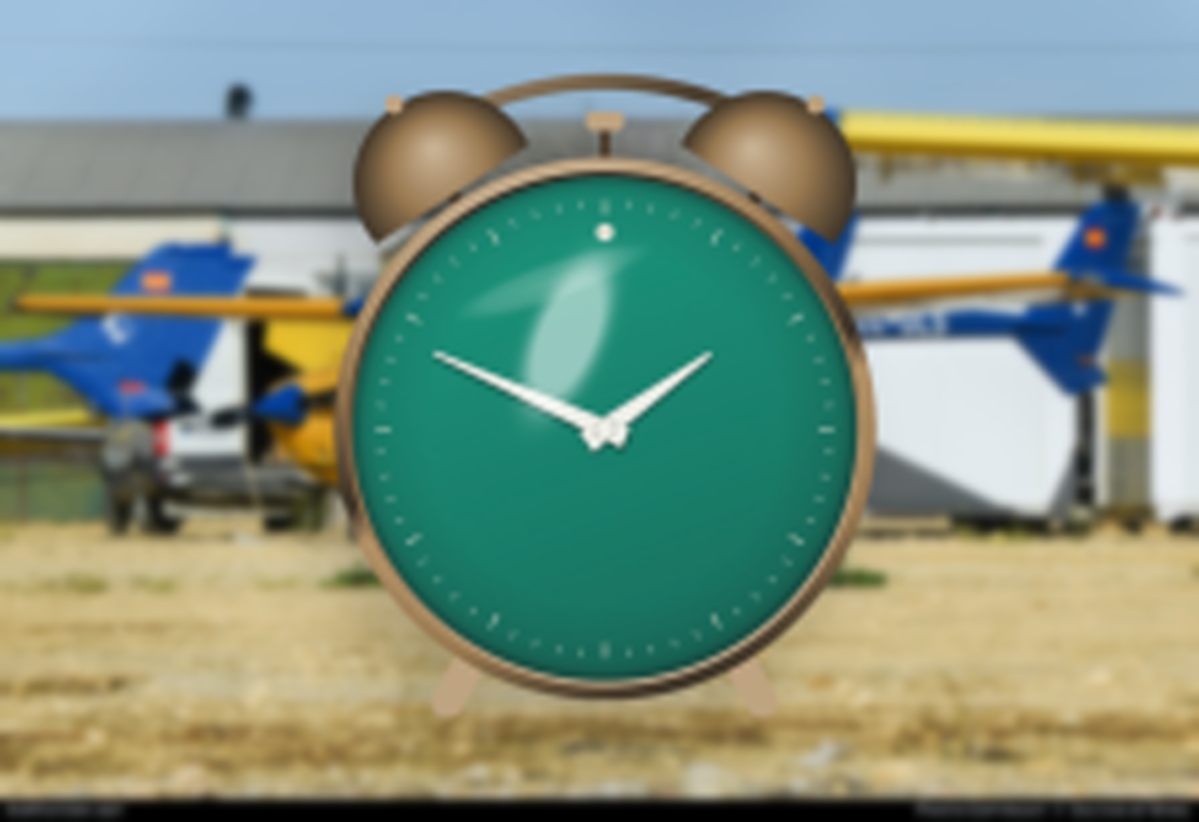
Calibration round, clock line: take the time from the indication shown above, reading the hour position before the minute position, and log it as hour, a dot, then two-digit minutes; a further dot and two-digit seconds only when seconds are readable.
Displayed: 1.49
